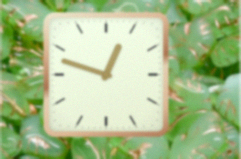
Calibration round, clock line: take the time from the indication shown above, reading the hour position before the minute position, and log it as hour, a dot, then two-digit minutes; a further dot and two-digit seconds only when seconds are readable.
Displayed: 12.48
